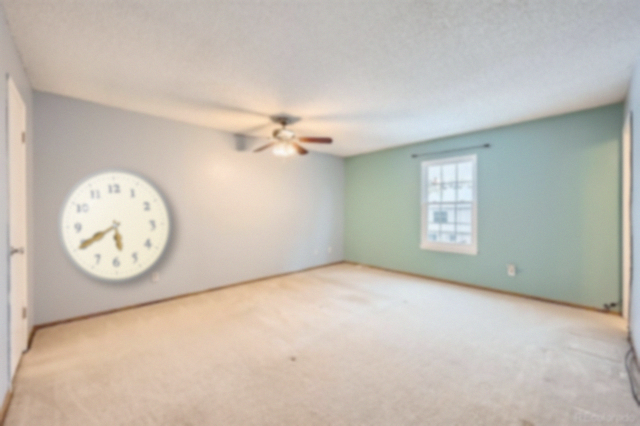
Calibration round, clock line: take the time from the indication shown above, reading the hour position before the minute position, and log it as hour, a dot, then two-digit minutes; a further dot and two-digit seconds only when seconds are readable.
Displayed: 5.40
